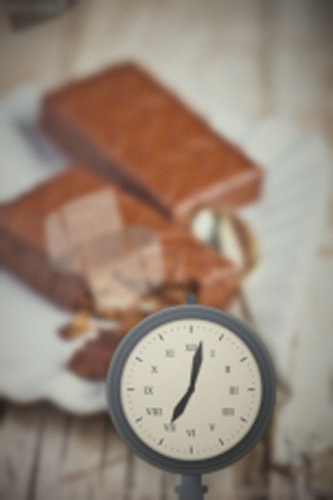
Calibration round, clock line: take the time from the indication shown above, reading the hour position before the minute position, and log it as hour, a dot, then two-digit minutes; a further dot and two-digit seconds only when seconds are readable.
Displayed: 7.02
